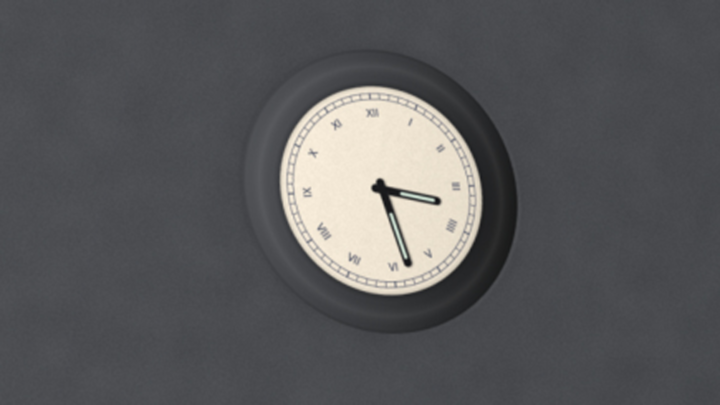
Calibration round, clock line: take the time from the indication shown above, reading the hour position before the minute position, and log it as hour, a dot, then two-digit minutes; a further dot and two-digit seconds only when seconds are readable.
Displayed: 3.28
